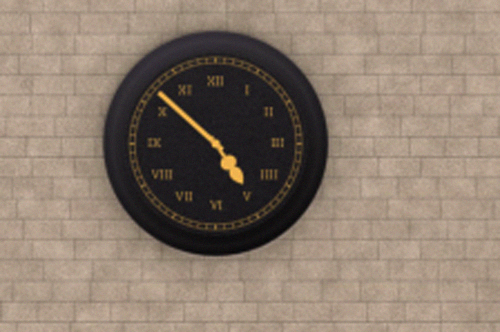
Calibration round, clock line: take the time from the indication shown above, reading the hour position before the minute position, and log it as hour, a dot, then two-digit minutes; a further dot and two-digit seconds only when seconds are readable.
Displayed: 4.52
